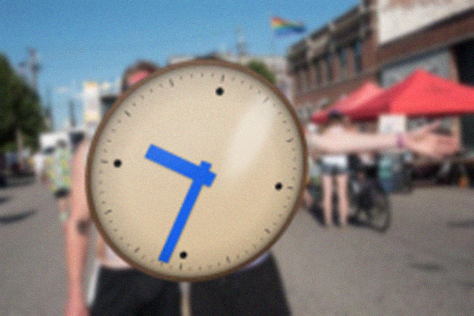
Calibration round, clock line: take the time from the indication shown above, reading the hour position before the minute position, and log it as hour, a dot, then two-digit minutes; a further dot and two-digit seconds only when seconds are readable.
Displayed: 9.32
